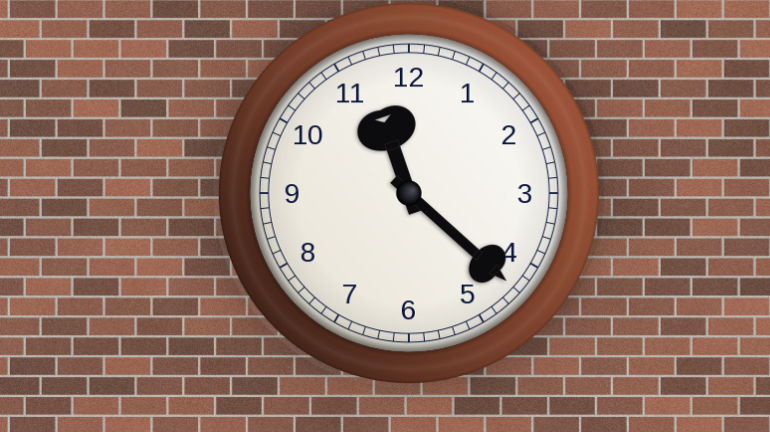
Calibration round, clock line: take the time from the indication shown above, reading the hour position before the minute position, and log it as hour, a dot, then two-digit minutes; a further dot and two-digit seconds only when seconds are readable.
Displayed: 11.22
